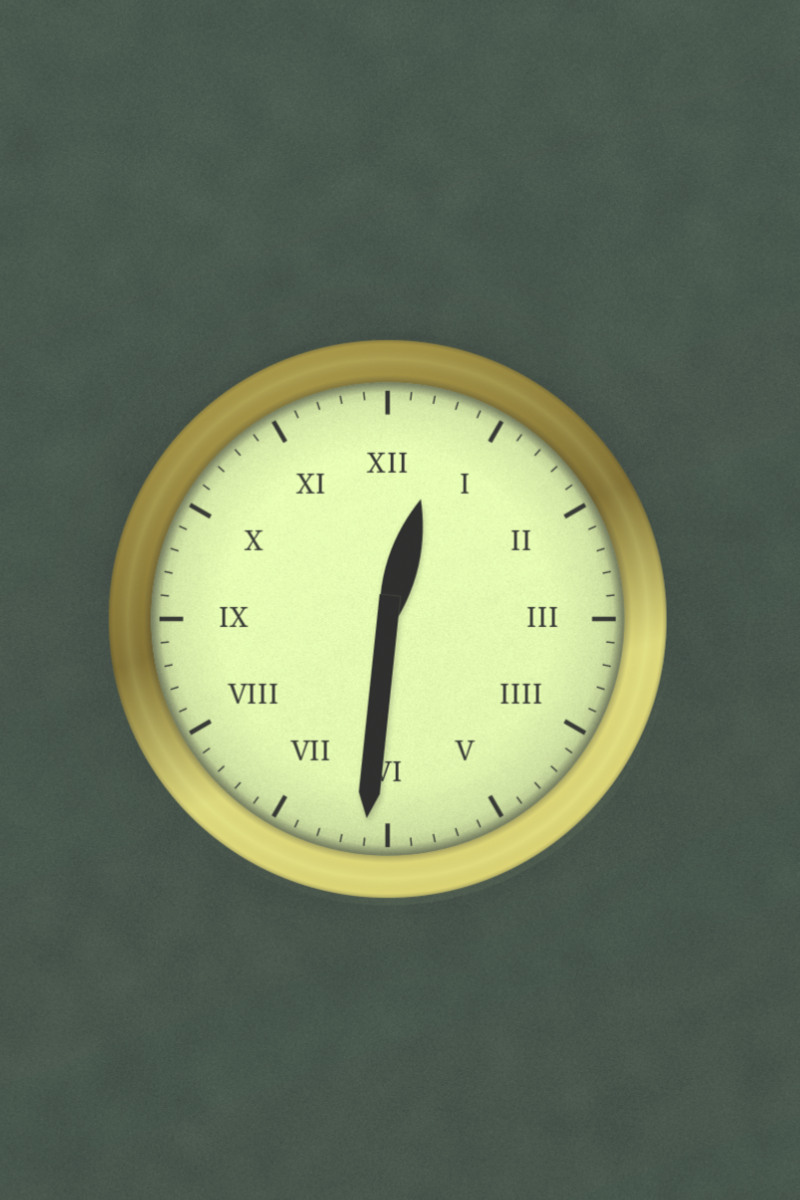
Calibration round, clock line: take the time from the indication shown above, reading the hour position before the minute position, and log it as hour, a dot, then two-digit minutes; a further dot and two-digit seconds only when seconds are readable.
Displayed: 12.31
